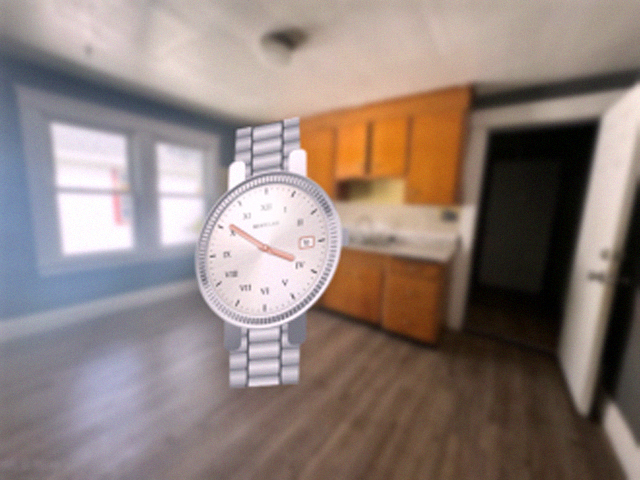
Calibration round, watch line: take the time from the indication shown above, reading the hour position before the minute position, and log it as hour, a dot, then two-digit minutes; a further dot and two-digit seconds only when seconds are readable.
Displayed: 3.51
